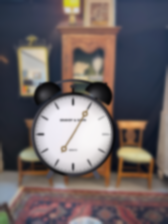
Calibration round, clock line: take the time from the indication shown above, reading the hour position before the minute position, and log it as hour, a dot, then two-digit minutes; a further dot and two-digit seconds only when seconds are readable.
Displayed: 7.05
